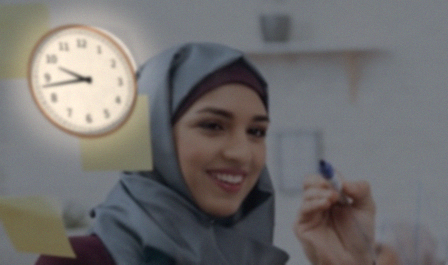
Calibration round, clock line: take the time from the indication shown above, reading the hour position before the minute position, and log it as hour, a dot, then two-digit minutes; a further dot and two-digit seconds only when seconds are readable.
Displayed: 9.43
